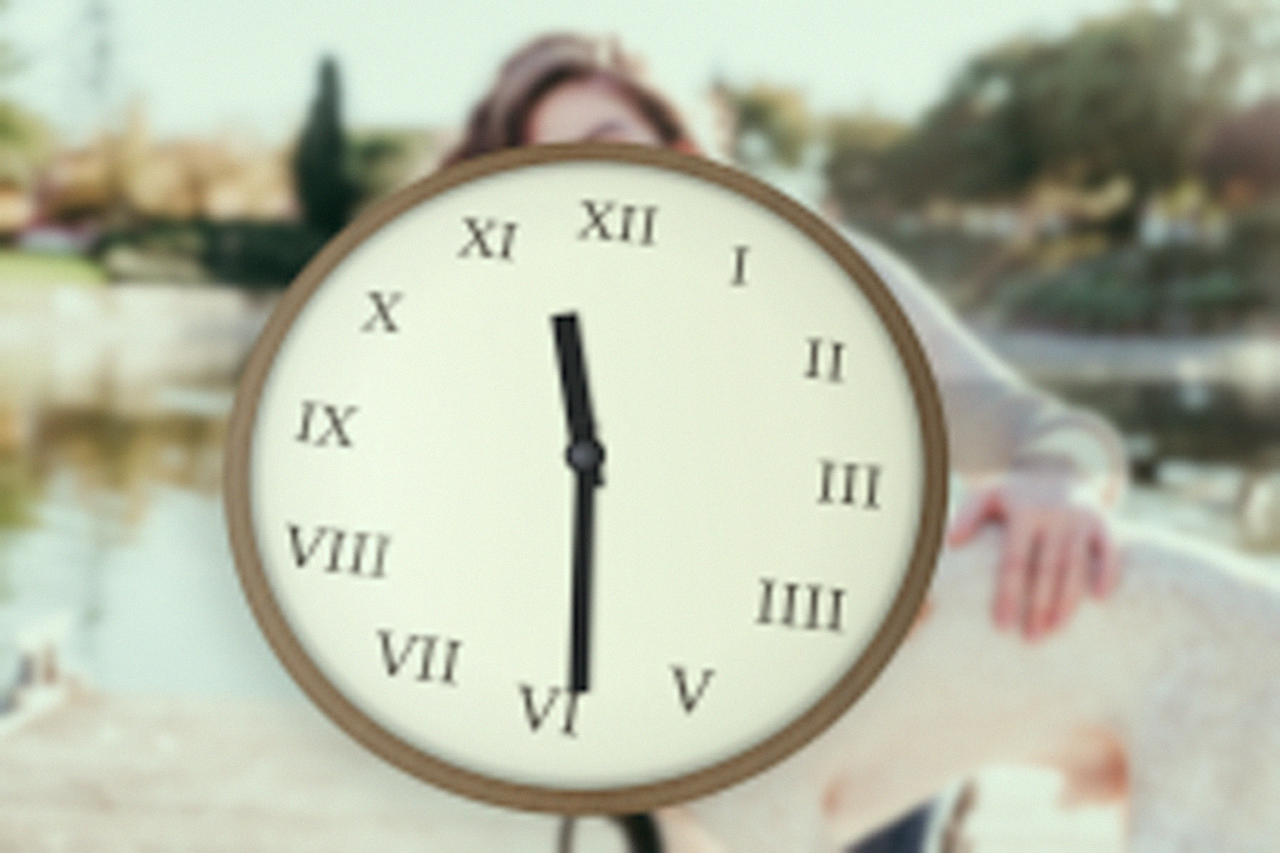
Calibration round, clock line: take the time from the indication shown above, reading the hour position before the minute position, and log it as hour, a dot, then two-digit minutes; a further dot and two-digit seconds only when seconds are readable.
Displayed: 11.29
